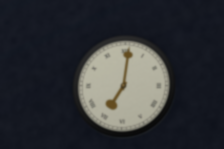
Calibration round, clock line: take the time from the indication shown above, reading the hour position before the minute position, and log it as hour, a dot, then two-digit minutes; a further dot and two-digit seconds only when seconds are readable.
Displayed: 7.01
